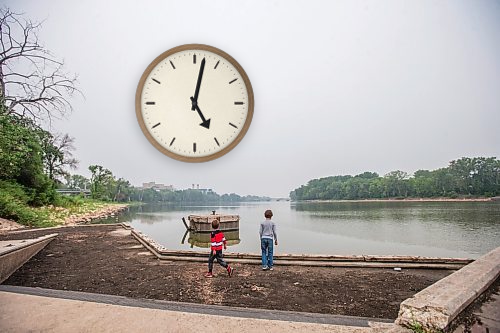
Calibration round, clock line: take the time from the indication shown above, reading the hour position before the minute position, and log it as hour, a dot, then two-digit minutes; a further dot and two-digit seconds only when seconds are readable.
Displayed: 5.02
